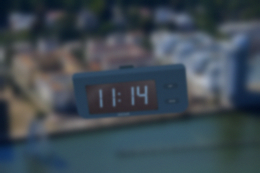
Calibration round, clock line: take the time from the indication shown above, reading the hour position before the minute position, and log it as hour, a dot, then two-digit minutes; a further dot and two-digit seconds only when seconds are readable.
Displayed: 11.14
